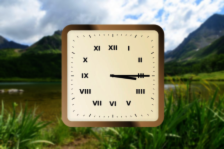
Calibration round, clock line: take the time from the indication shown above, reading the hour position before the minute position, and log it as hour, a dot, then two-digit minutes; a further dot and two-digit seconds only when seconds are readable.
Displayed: 3.15
